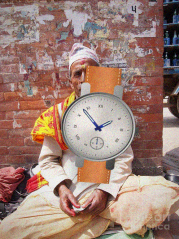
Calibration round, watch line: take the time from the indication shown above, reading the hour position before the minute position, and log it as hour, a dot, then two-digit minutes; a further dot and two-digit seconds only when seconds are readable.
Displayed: 1.53
